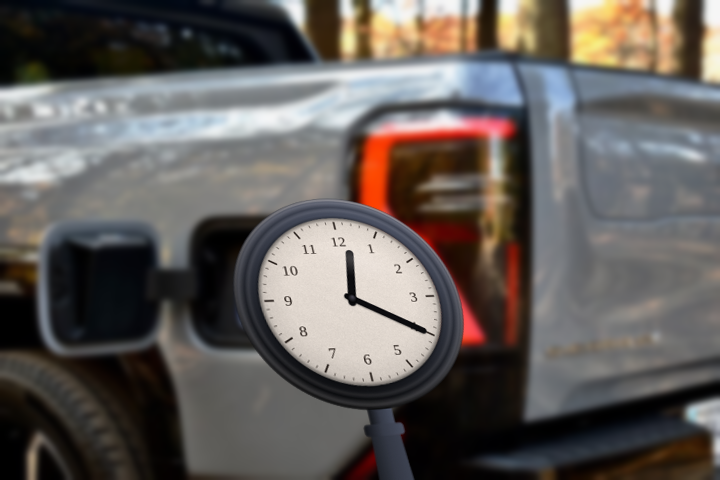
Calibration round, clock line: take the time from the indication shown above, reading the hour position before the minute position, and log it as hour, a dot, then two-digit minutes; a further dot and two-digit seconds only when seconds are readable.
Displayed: 12.20
